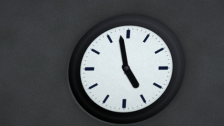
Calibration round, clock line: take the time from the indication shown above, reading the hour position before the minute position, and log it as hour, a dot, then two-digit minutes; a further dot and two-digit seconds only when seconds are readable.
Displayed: 4.58
